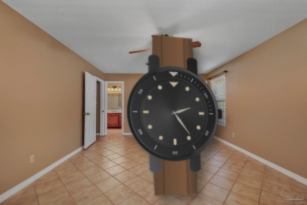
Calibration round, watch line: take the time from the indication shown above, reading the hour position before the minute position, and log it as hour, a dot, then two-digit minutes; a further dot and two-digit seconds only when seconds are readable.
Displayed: 2.24
